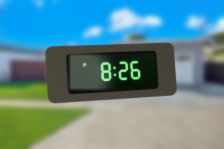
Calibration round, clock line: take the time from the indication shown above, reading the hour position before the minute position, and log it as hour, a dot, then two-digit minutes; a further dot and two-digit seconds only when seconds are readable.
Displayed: 8.26
